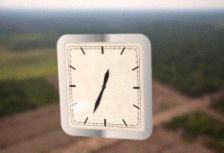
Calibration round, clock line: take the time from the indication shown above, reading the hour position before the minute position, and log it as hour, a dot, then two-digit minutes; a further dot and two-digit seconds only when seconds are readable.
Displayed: 12.34
